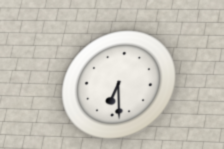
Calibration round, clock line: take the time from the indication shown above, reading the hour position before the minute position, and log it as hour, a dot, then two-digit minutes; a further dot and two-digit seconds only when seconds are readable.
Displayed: 6.28
